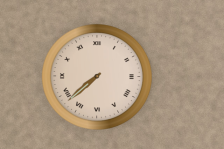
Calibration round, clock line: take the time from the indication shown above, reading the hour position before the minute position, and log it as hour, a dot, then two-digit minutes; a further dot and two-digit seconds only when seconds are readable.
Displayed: 7.38
